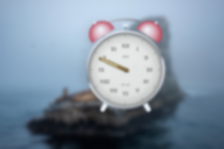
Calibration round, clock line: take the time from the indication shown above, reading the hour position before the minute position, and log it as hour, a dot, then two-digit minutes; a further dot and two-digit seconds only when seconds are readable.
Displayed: 9.49
